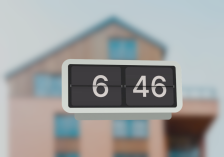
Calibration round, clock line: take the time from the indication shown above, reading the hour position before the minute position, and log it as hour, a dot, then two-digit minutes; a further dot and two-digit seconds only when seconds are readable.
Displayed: 6.46
